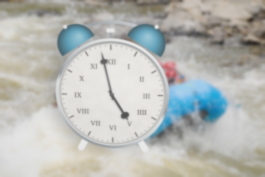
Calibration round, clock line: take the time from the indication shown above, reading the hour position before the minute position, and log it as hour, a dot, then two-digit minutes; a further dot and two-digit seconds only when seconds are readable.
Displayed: 4.58
